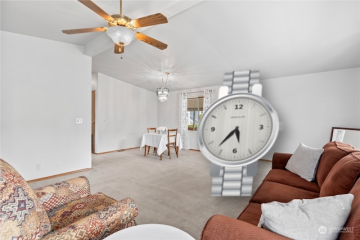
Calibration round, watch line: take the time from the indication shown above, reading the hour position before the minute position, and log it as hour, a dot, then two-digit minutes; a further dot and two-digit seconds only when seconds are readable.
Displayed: 5.37
